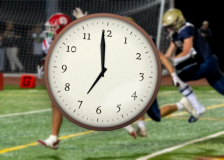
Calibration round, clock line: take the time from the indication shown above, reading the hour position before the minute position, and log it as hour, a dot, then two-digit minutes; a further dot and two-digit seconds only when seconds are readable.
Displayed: 6.59
